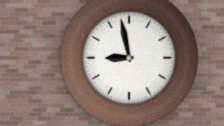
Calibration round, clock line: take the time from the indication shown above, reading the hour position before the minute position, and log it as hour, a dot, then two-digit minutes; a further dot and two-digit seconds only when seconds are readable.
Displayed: 8.58
